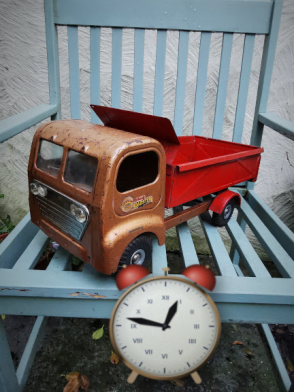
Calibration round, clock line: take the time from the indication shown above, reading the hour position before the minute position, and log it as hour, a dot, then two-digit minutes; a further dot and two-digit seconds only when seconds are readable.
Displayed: 12.47
